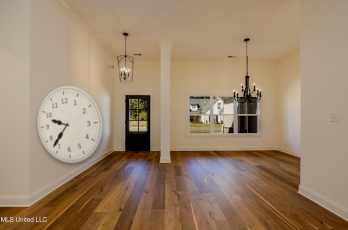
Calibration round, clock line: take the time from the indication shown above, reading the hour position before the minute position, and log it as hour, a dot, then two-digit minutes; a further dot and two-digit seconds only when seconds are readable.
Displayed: 9.37
